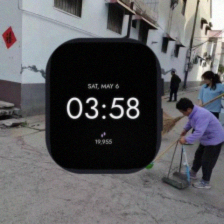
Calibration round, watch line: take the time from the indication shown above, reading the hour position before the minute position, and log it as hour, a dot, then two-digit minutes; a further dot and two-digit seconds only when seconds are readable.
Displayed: 3.58
